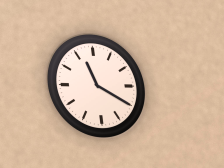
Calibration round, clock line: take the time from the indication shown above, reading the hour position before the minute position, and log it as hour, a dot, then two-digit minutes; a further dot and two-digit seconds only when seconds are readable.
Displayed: 11.20
